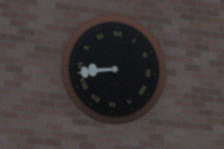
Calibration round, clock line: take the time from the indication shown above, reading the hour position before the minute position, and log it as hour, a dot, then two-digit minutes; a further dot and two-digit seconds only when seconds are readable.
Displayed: 8.43
